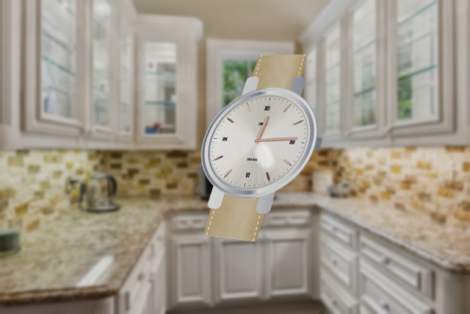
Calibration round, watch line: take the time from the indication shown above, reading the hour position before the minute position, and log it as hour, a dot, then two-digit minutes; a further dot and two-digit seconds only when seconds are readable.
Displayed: 12.14
